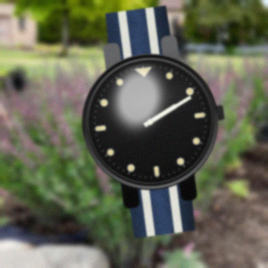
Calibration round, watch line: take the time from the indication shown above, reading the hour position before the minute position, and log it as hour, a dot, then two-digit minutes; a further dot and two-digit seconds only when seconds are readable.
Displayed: 2.11
